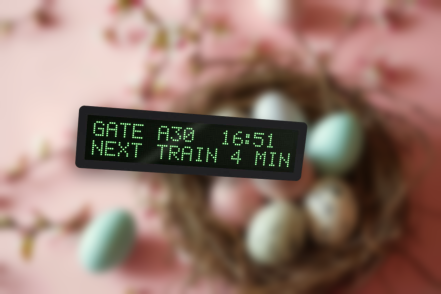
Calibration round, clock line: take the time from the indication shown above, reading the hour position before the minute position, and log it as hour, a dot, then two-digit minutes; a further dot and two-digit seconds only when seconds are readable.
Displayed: 16.51
